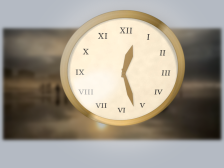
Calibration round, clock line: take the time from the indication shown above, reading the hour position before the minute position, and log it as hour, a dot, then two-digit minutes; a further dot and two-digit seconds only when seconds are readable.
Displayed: 12.27
